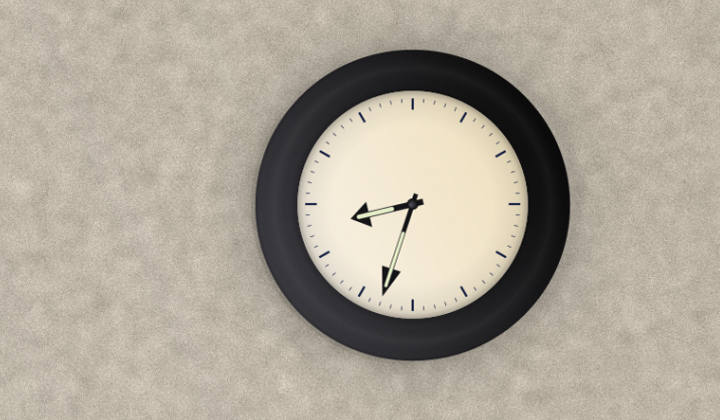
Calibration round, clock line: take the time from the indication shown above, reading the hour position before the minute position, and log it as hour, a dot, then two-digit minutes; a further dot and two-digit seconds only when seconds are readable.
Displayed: 8.33
